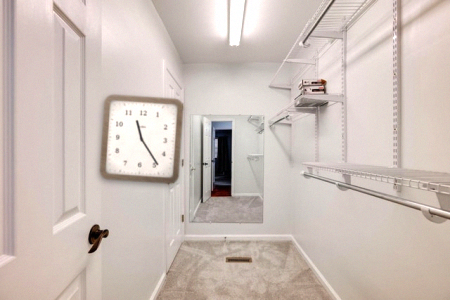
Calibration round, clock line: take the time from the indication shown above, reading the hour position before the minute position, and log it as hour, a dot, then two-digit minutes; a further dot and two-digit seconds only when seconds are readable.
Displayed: 11.24
